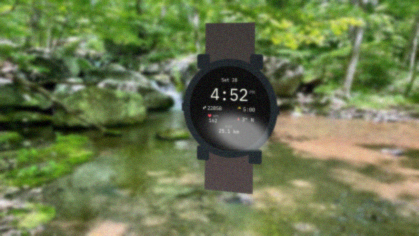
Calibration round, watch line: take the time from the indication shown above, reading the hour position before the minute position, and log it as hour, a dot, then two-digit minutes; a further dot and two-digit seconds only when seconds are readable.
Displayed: 4.52
